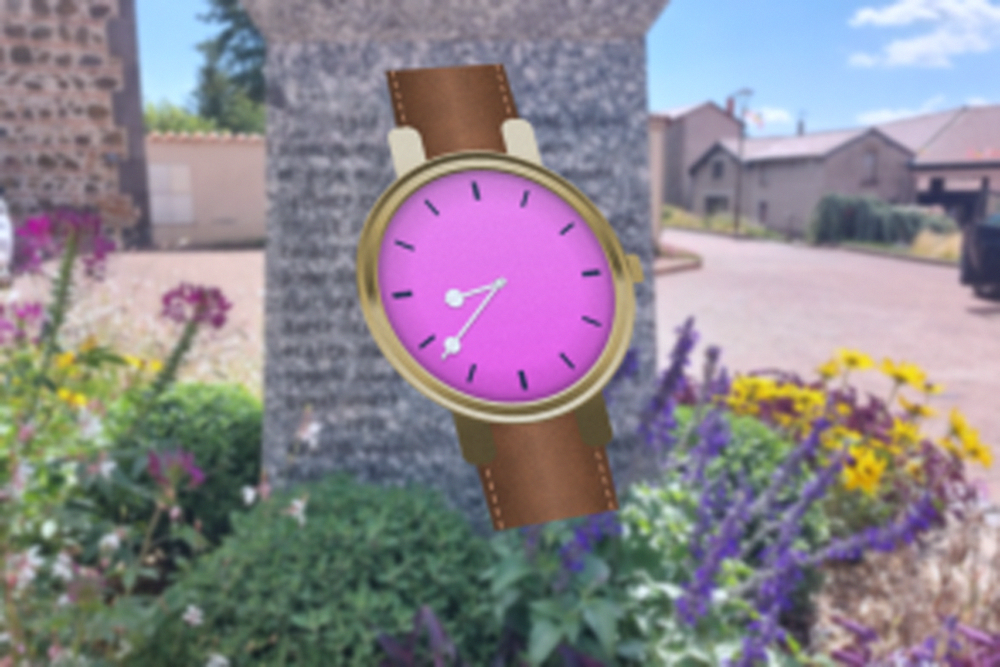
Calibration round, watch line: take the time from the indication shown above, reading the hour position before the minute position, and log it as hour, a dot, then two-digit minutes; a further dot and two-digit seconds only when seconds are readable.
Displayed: 8.38
